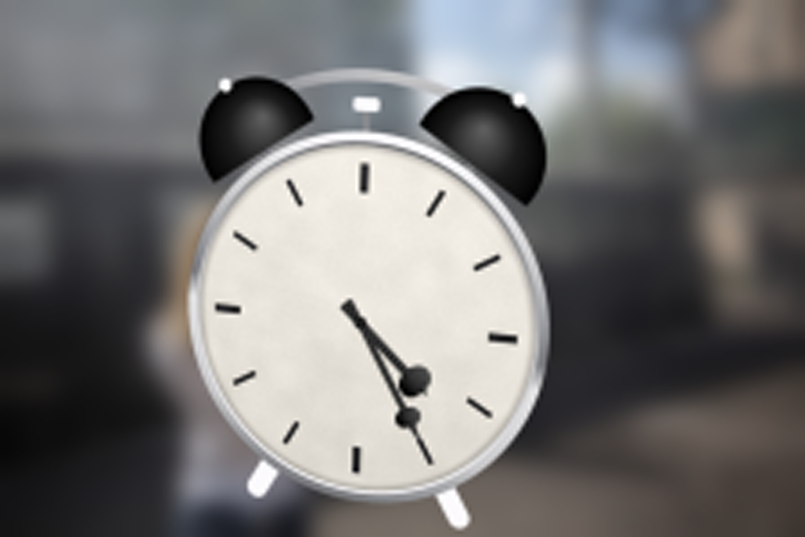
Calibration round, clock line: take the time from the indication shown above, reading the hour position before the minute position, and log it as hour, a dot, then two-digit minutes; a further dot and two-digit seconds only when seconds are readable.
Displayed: 4.25
